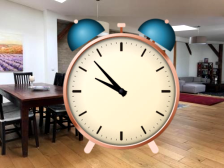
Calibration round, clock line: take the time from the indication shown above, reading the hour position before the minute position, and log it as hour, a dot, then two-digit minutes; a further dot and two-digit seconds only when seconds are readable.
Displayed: 9.53
